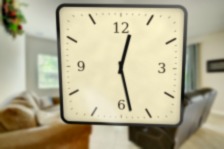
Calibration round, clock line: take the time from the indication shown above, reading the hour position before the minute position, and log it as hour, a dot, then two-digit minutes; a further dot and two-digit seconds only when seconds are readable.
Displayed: 12.28
